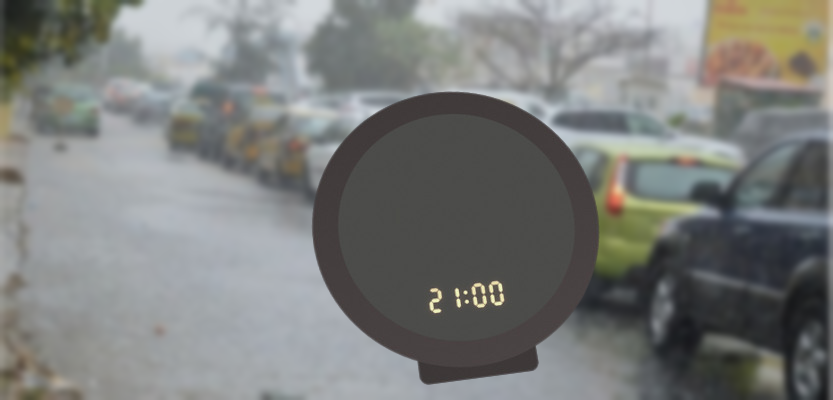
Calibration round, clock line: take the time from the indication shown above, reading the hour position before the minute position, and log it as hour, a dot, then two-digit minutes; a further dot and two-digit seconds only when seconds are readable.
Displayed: 21.00
